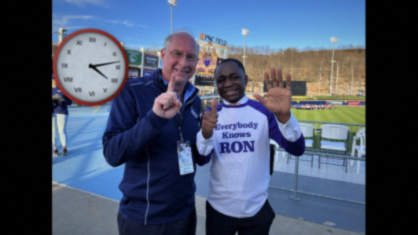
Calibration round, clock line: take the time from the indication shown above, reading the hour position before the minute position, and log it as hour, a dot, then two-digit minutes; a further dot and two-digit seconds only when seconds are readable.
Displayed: 4.13
